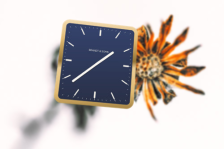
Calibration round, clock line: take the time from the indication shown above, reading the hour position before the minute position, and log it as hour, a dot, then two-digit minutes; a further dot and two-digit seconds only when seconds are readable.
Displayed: 1.38
